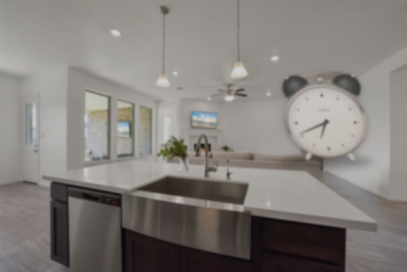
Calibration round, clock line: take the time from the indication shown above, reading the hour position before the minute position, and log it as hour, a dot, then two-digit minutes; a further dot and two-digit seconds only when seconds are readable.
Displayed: 6.41
